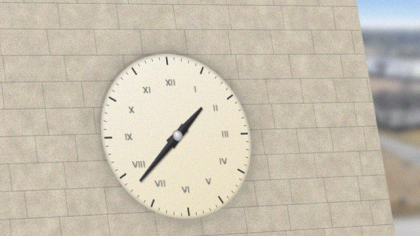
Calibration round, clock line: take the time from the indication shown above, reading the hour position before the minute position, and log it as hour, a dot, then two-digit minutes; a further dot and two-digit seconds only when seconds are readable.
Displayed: 1.38
